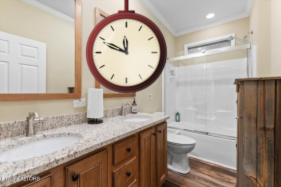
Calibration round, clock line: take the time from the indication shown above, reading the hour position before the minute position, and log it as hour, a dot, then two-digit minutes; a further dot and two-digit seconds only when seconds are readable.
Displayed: 11.49
